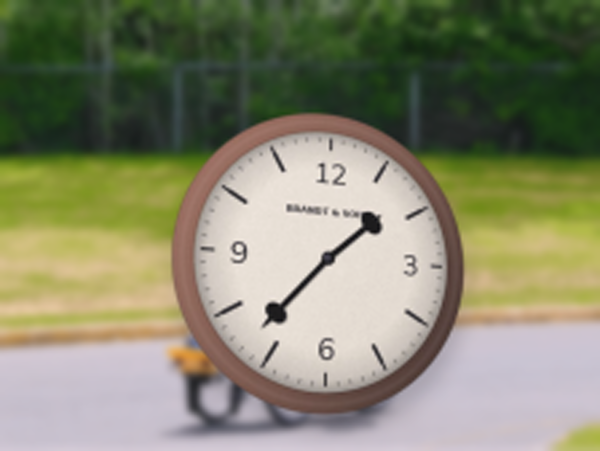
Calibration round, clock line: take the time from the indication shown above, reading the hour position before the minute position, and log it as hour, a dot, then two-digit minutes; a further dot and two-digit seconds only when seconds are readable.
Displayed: 1.37
